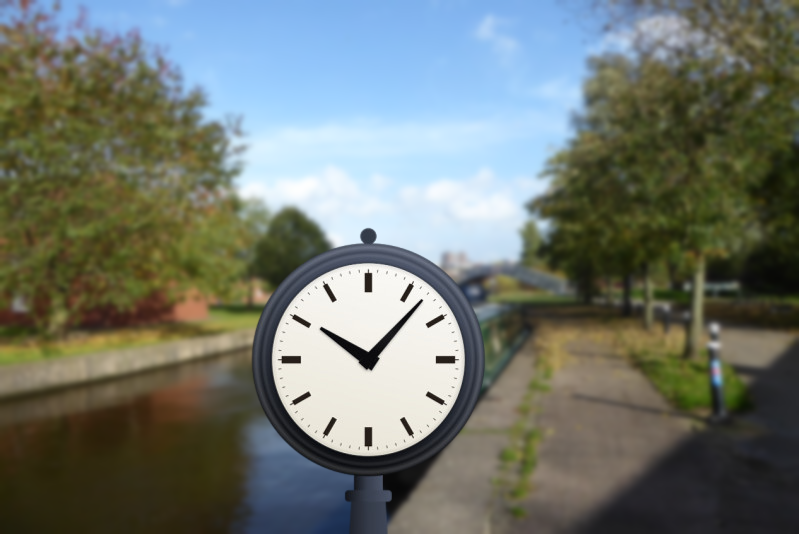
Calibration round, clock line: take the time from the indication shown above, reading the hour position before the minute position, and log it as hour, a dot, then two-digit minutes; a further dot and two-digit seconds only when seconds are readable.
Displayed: 10.07
